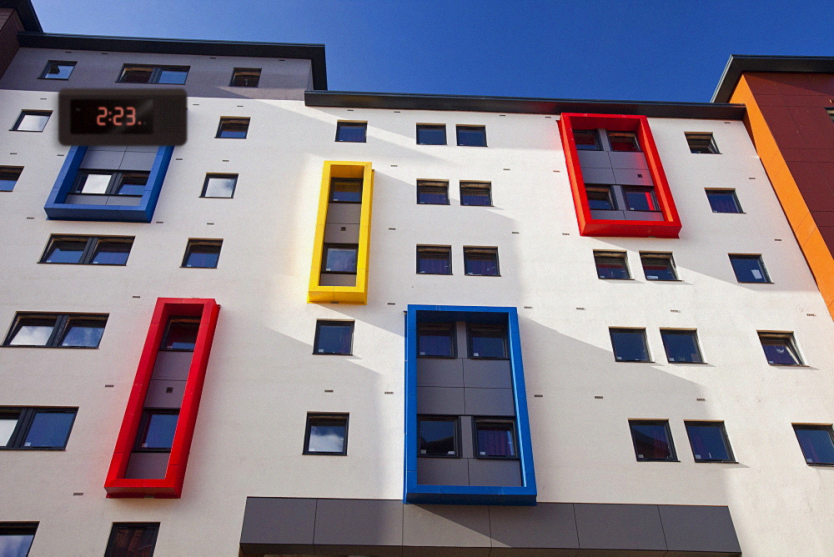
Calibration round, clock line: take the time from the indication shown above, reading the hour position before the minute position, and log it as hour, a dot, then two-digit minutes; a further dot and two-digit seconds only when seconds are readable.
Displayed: 2.23
